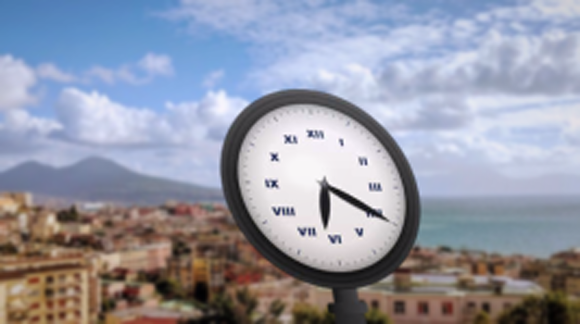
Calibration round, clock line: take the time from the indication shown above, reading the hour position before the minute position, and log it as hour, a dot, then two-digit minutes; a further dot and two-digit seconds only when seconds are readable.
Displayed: 6.20
